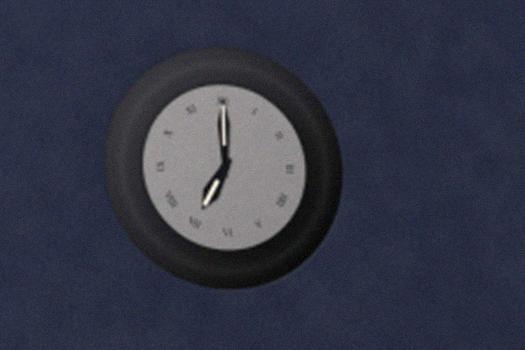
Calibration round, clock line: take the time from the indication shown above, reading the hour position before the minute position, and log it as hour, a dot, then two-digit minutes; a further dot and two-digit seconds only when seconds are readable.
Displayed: 7.00
